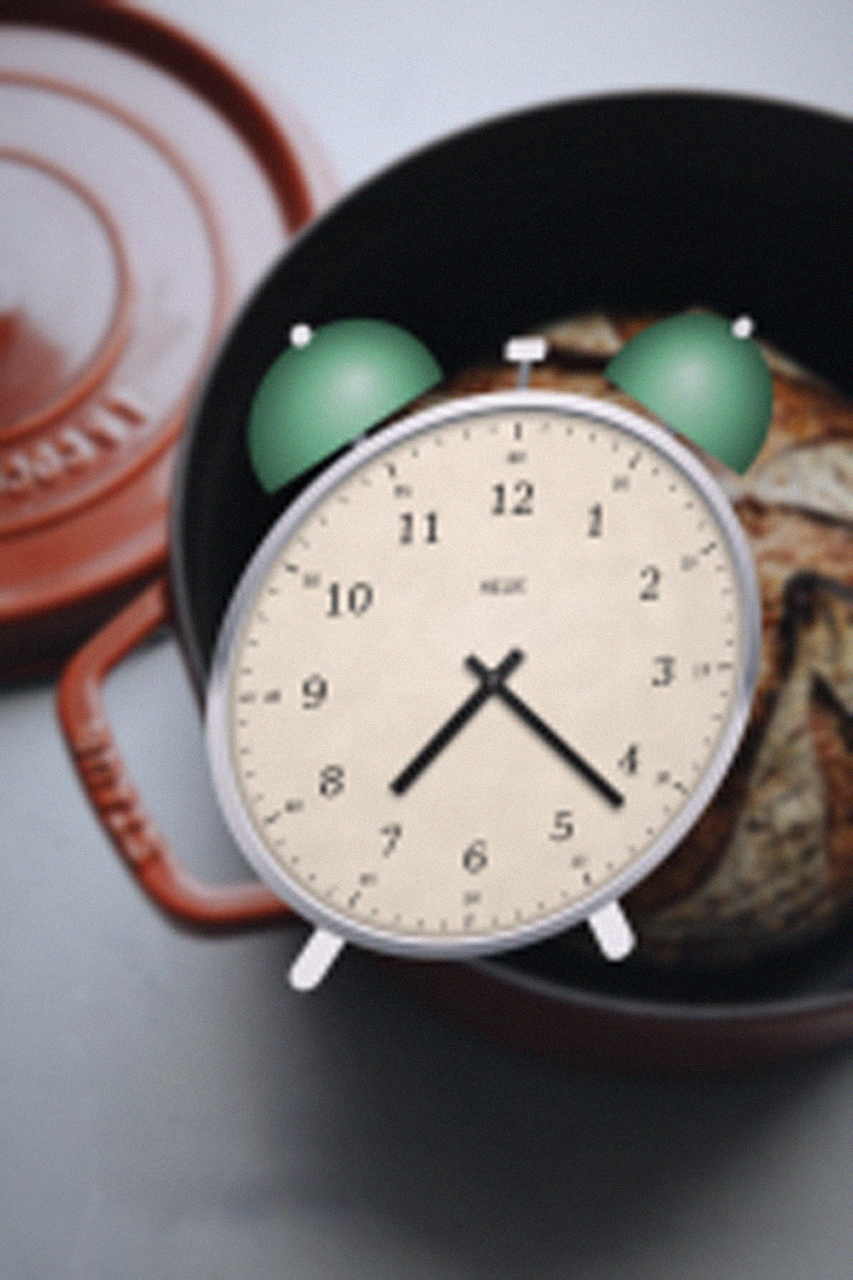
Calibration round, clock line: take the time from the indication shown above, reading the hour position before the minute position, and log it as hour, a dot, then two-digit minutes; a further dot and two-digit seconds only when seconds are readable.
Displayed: 7.22
